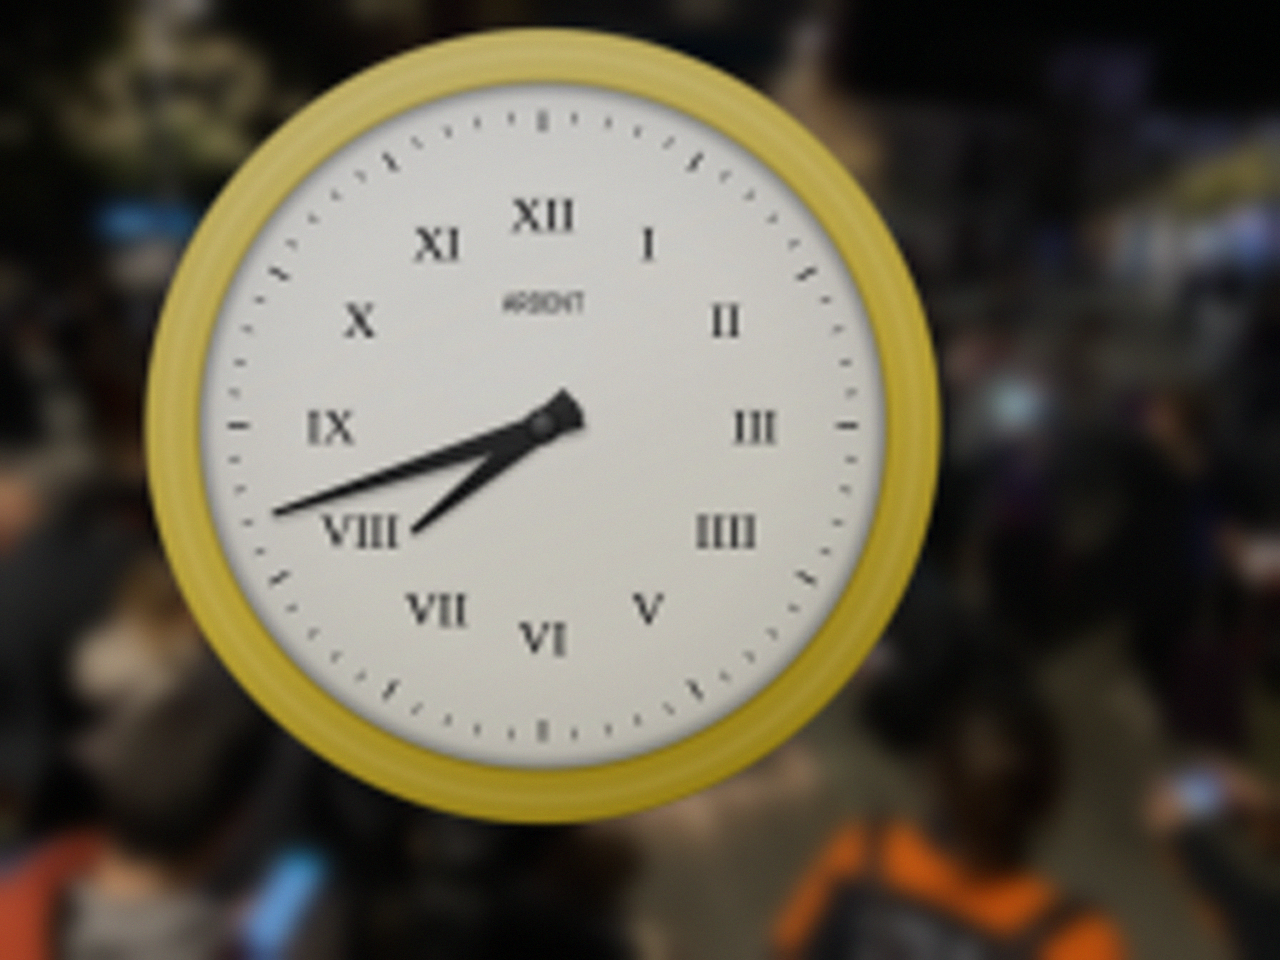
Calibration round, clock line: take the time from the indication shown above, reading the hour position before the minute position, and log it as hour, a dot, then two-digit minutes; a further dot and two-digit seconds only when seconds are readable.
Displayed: 7.42
